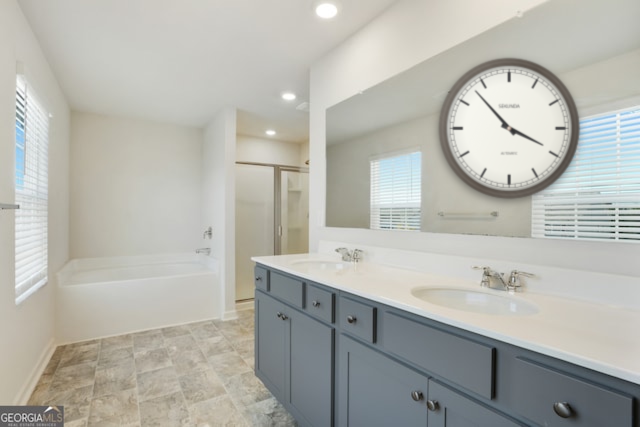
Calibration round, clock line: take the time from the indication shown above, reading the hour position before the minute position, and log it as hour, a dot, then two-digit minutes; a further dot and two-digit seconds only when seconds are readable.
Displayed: 3.53
